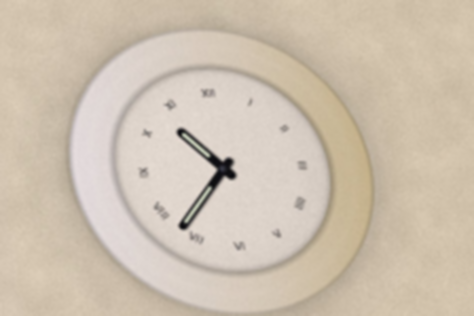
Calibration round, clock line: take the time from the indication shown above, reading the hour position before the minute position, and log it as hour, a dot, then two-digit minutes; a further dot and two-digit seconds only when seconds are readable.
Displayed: 10.37
